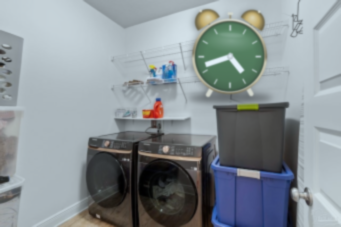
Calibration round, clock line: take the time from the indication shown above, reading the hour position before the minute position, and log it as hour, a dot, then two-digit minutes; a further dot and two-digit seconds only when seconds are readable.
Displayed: 4.42
